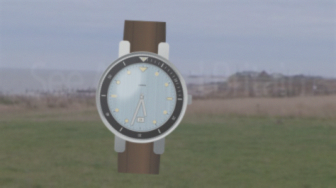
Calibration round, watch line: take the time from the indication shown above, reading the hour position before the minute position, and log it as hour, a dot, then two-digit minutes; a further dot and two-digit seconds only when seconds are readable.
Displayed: 5.33
